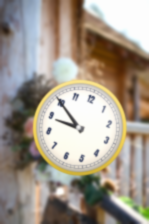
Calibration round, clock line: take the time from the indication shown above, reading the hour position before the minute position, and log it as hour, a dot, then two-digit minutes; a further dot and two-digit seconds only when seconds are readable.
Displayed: 8.50
